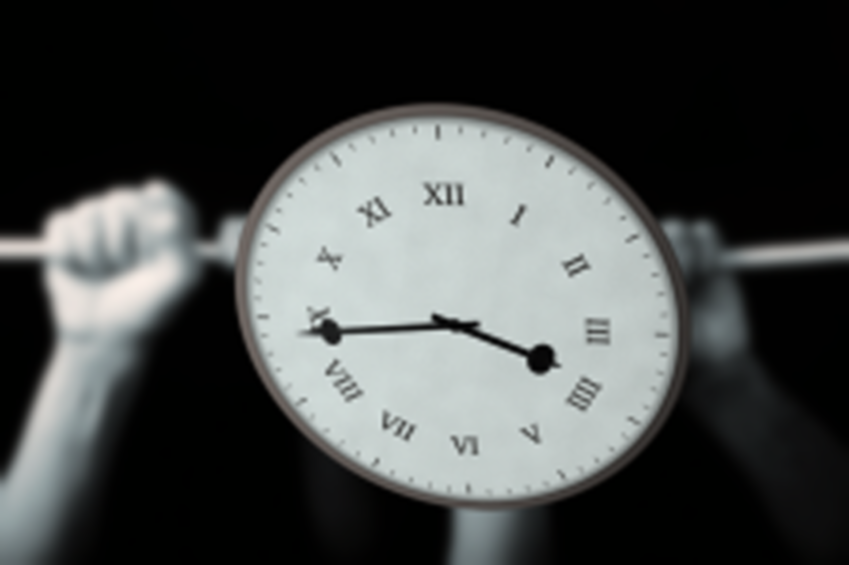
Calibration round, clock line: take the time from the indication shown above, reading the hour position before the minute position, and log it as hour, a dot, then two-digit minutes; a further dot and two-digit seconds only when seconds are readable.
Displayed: 3.44
